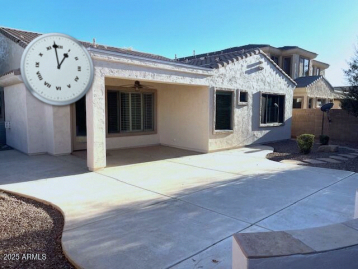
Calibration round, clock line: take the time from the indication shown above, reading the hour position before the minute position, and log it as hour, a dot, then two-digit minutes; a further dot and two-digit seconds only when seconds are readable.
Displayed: 12.58
